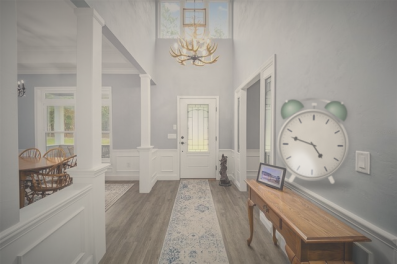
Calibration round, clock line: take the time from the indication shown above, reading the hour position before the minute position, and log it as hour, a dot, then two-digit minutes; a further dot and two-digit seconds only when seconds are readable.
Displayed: 4.48
